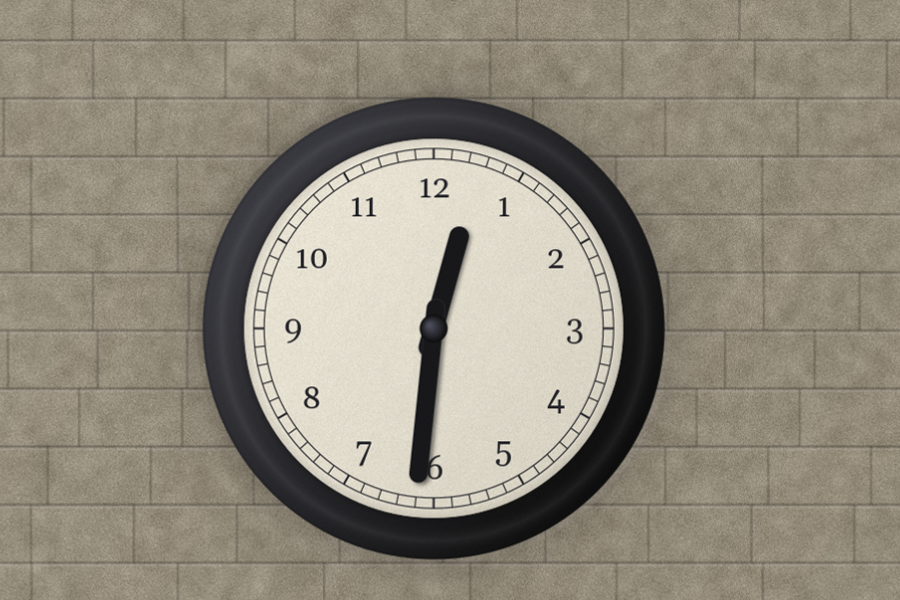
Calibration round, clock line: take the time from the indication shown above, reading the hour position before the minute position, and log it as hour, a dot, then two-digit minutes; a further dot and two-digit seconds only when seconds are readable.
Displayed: 12.31
